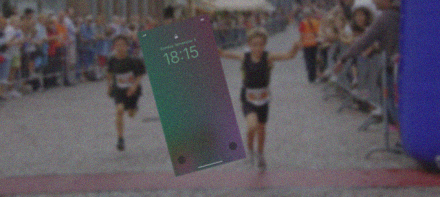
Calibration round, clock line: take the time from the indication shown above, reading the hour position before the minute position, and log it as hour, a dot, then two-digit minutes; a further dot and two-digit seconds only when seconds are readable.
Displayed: 18.15
